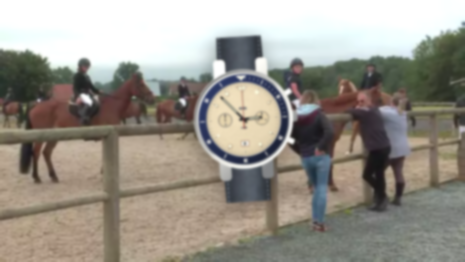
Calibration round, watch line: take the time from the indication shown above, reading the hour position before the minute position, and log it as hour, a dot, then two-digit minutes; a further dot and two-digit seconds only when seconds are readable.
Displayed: 2.53
